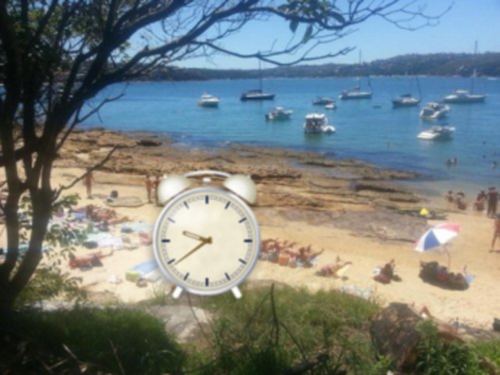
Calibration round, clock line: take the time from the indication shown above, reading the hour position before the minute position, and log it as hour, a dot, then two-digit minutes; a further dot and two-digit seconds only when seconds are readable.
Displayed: 9.39
